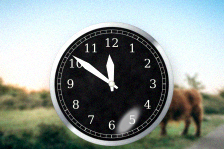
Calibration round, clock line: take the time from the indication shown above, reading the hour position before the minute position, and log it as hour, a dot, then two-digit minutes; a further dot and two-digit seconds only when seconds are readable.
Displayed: 11.51
